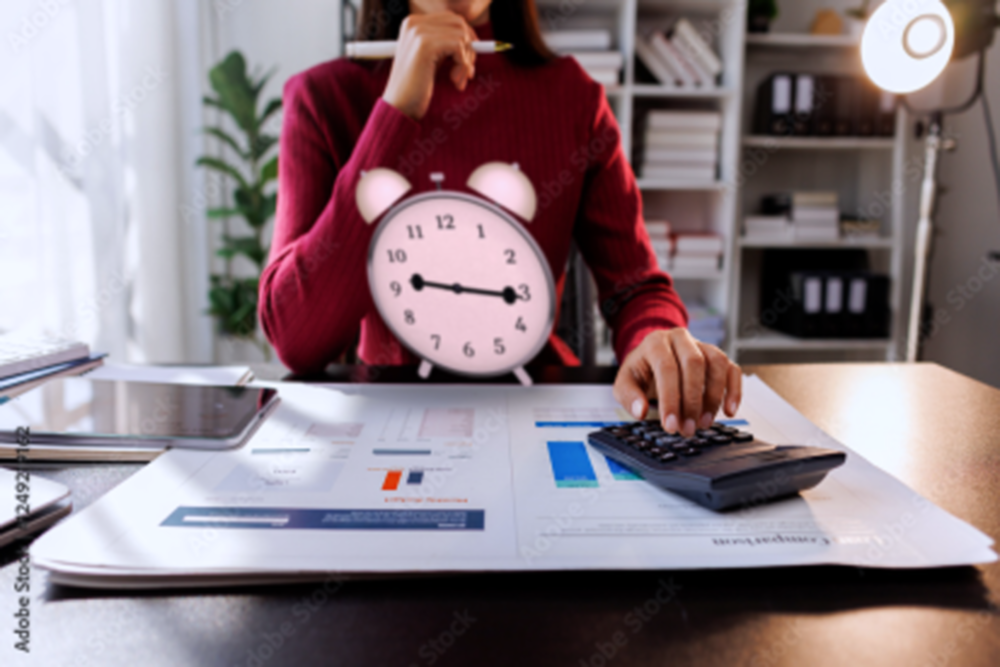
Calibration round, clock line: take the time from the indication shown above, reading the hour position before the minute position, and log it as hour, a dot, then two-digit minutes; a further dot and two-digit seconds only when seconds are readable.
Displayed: 9.16
